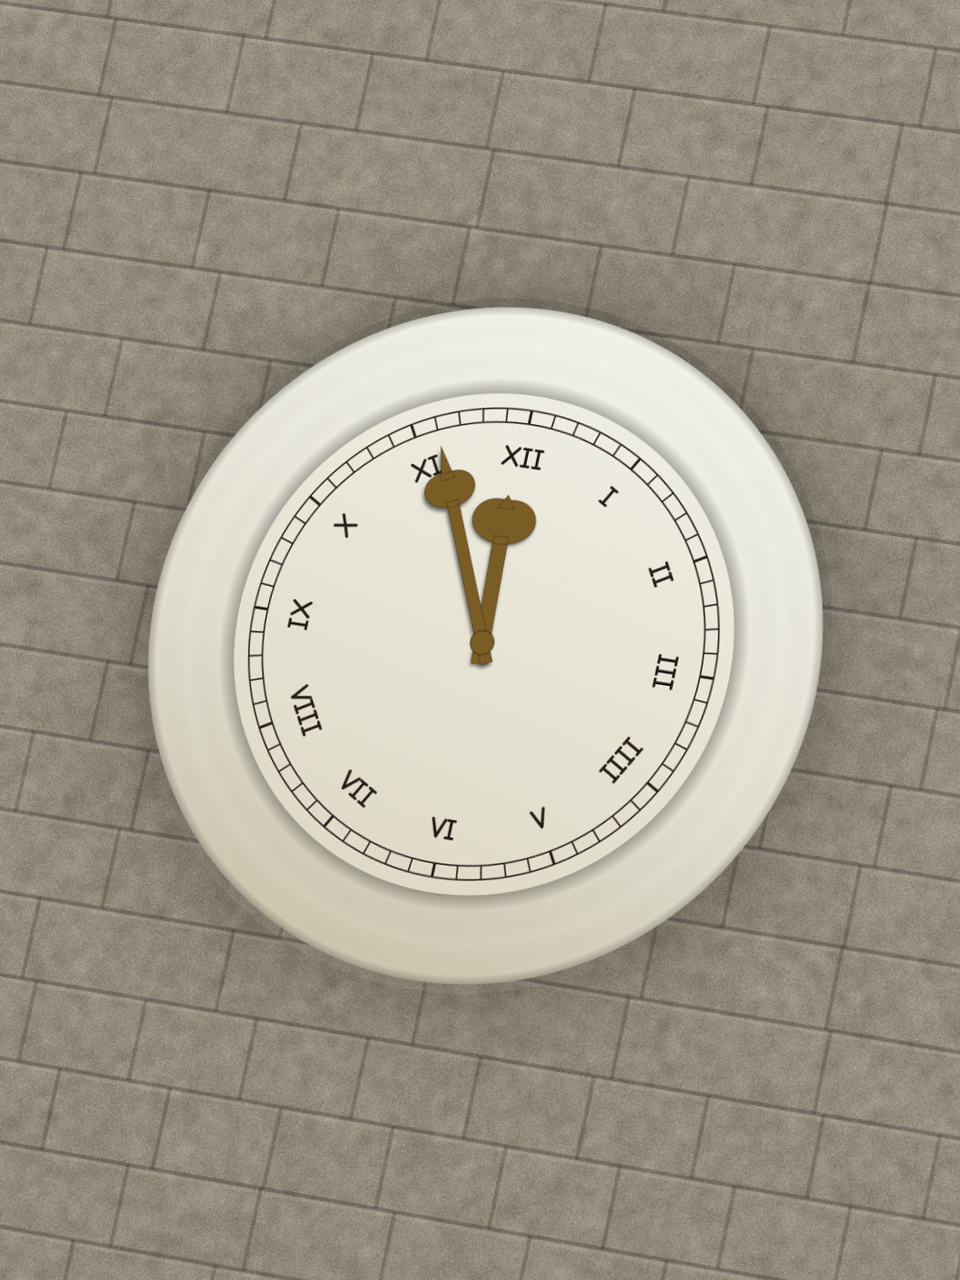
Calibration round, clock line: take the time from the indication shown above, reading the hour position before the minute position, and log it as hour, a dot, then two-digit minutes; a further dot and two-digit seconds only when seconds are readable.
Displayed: 11.56
